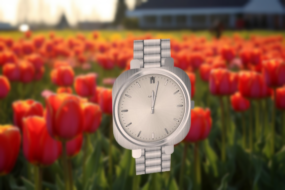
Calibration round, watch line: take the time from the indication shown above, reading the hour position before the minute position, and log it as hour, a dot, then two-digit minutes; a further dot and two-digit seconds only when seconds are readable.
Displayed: 12.02
